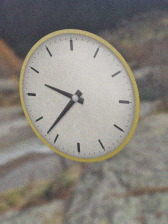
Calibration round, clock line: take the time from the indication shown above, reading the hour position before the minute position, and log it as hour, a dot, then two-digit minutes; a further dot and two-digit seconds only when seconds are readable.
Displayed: 9.37
